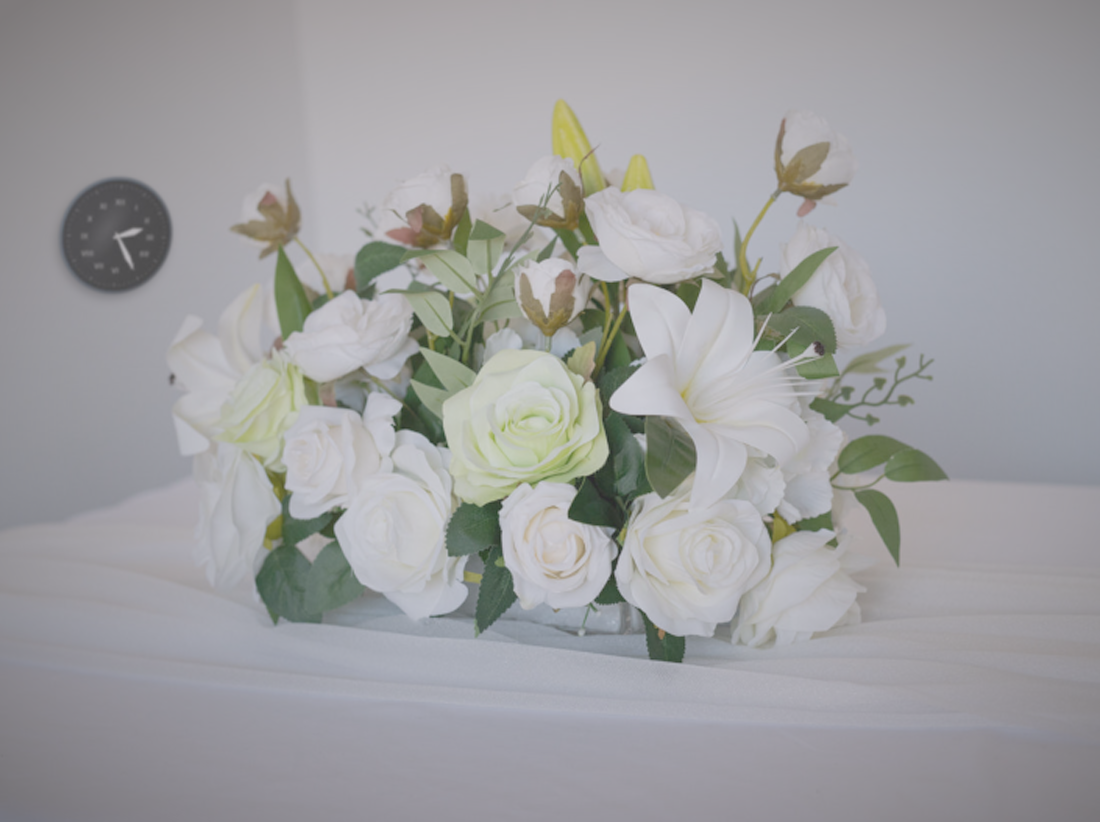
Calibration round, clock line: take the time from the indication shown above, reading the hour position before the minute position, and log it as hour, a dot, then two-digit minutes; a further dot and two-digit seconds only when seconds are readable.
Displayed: 2.25
